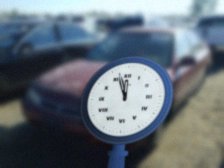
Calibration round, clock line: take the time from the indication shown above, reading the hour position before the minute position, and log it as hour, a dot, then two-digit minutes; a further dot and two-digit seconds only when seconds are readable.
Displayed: 11.57
